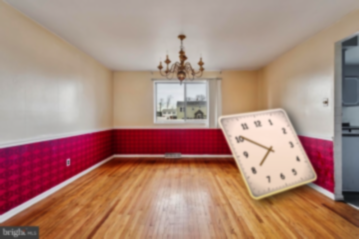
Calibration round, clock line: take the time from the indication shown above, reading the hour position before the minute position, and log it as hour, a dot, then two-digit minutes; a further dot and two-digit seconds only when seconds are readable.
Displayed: 7.51
